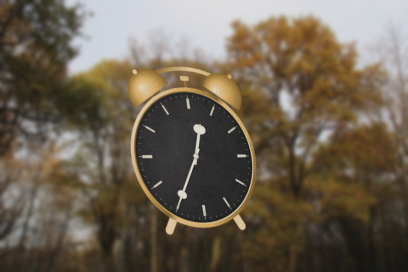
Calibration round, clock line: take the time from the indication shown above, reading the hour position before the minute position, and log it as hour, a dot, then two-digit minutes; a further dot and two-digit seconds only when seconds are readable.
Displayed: 12.35
